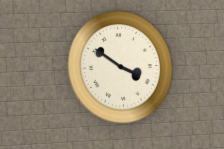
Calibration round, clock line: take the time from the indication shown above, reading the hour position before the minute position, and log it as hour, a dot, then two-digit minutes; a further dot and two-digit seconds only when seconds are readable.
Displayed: 3.51
